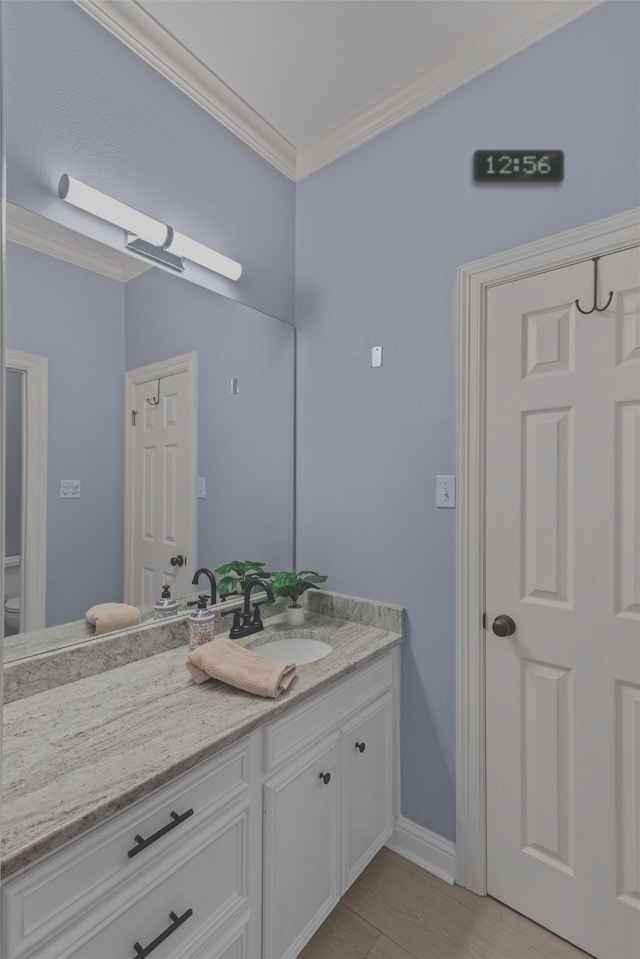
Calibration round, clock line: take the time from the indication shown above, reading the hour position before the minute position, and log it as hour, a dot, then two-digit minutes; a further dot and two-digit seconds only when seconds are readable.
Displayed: 12.56
